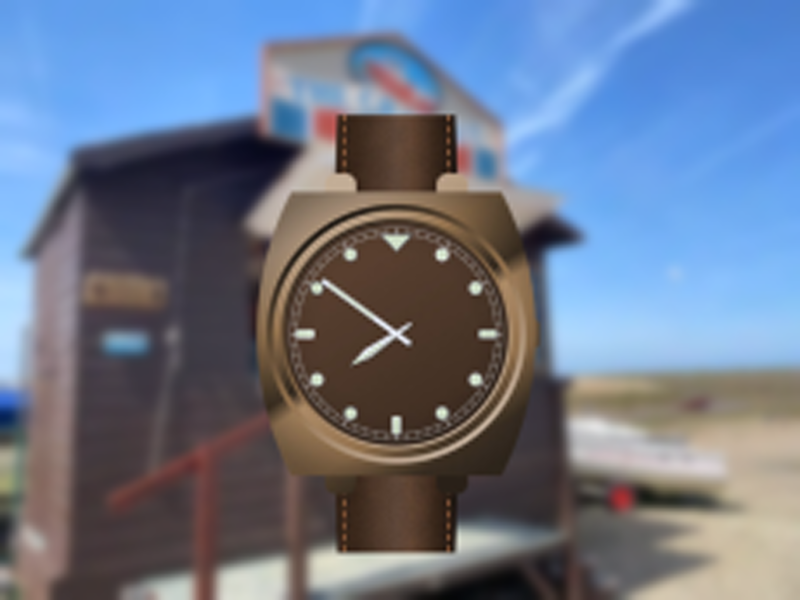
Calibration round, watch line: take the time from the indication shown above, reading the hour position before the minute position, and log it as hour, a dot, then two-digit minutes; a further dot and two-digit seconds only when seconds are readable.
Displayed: 7.51
